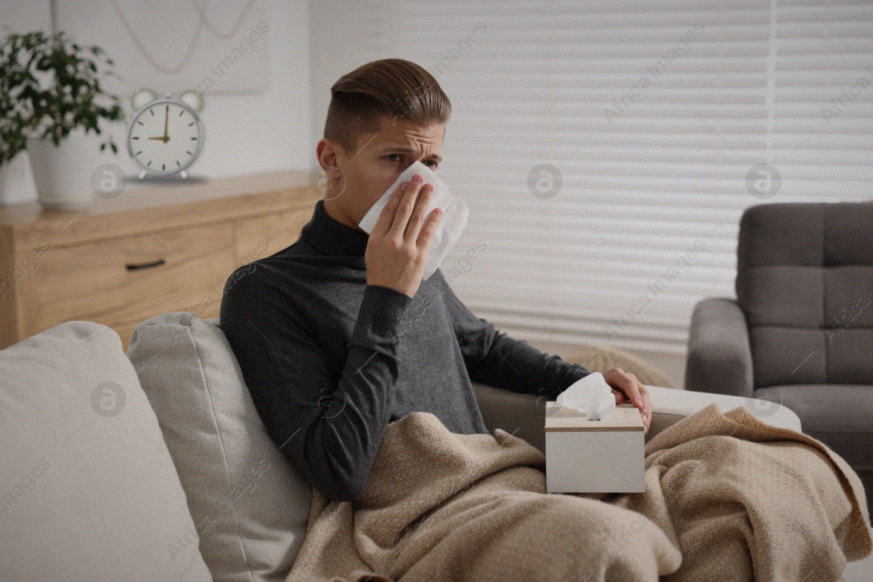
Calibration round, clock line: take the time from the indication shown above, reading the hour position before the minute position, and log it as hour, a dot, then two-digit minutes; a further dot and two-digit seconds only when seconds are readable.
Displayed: 9.00
